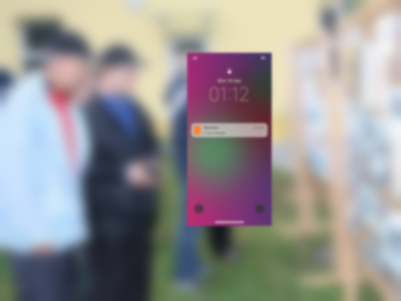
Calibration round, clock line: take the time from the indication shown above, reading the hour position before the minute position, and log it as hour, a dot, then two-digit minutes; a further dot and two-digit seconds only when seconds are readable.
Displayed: 1.12
